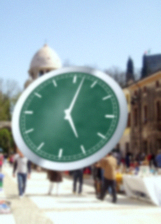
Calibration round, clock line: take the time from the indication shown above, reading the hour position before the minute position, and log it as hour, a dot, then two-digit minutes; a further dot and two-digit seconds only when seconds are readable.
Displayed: 5.02
